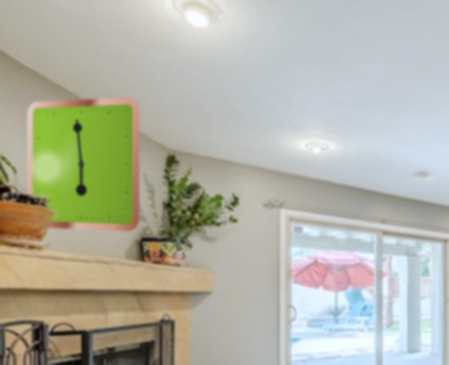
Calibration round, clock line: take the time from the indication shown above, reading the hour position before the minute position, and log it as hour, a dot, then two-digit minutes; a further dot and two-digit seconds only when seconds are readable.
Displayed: 5.59
